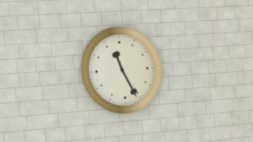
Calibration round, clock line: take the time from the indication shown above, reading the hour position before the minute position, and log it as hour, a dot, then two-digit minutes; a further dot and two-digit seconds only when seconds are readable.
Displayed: 11.26
